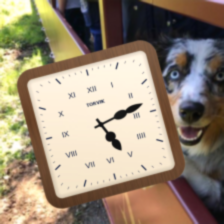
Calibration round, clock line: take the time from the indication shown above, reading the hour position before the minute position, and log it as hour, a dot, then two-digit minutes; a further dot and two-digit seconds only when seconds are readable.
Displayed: 5.13
